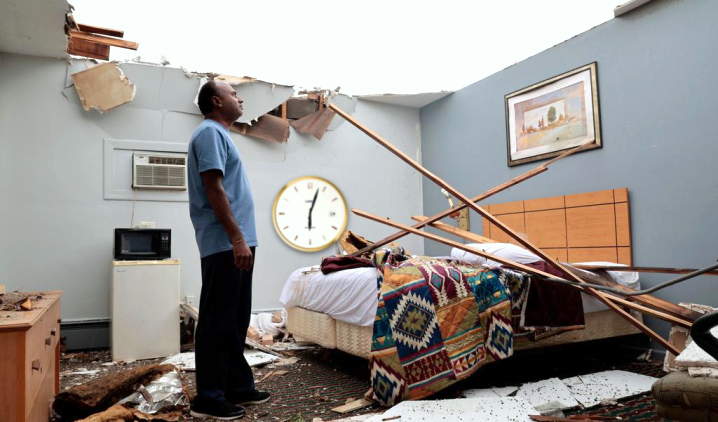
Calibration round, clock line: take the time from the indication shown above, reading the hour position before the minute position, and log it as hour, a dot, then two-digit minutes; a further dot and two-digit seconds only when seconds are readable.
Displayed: 6.03
